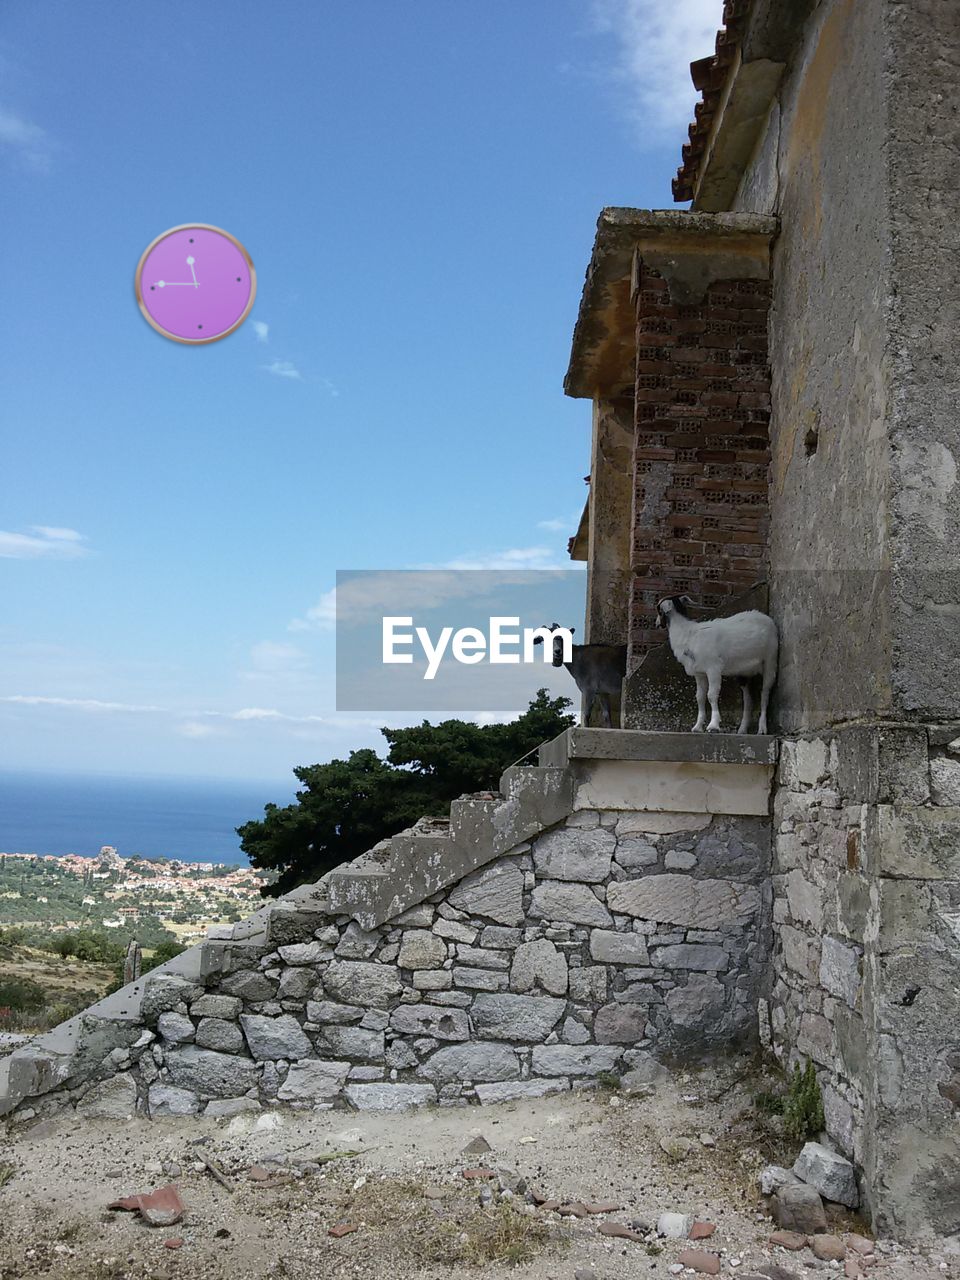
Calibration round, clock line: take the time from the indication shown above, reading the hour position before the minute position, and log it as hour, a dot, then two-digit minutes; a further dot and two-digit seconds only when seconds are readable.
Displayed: 11.46
